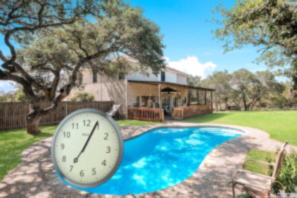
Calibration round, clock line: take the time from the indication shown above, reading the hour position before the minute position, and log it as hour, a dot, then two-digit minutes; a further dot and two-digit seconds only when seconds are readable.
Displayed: 7.04
